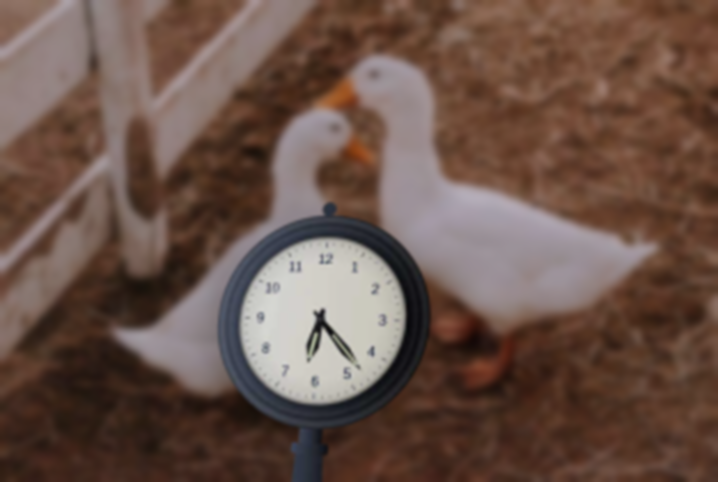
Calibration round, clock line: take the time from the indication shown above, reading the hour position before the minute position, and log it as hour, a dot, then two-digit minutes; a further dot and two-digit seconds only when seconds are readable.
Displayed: 6.23
